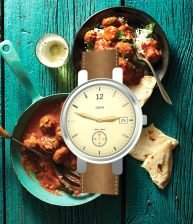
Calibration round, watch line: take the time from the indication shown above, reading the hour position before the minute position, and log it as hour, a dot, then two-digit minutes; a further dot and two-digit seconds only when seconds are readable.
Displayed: 2.48
